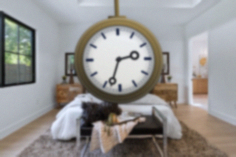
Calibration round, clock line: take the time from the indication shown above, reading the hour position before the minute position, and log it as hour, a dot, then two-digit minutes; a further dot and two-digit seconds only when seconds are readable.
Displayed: 2.33
